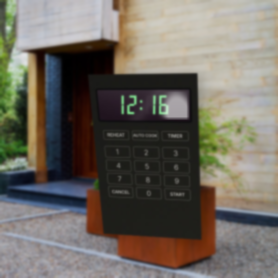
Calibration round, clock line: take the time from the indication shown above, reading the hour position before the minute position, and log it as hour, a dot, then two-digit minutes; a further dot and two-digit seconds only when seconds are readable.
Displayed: 12.16
